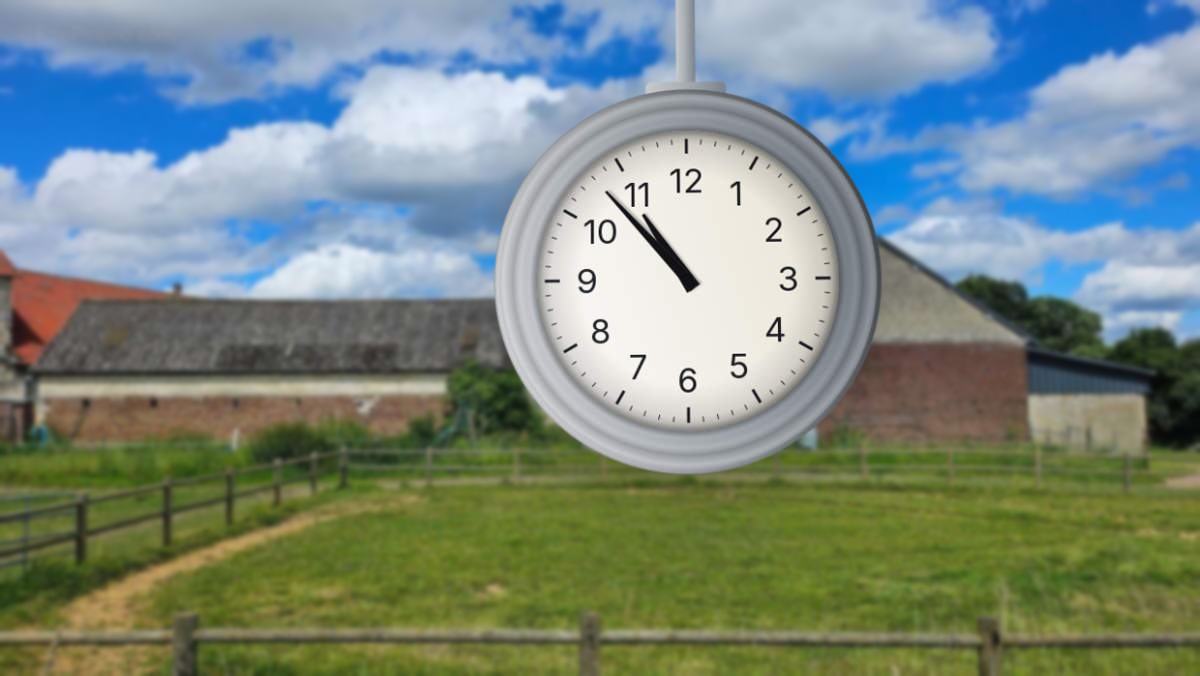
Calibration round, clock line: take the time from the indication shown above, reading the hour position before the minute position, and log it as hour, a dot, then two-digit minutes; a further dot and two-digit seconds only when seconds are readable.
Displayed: 10.53
